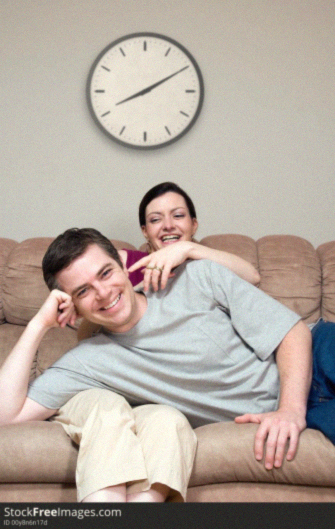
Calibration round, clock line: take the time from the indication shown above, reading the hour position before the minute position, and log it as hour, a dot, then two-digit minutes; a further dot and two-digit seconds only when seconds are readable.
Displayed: 8.10
